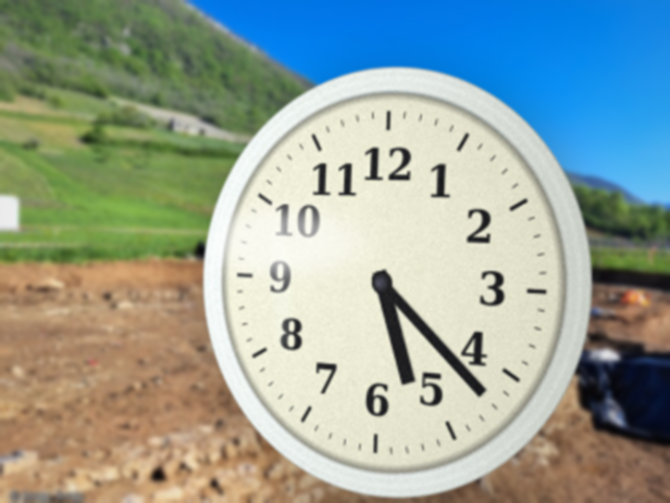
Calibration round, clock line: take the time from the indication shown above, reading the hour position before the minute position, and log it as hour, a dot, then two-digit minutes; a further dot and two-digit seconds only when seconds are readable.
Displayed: 5.22
